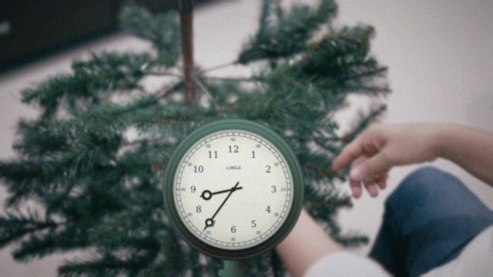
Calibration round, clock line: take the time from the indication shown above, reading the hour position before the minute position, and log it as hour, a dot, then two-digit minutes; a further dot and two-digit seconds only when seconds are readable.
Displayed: 8.36
